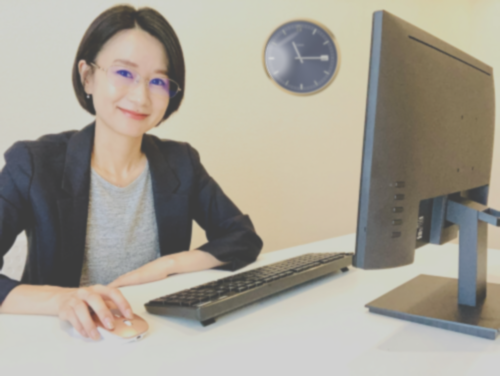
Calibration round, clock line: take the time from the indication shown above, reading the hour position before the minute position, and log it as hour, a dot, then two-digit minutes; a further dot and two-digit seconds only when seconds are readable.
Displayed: 11.15
